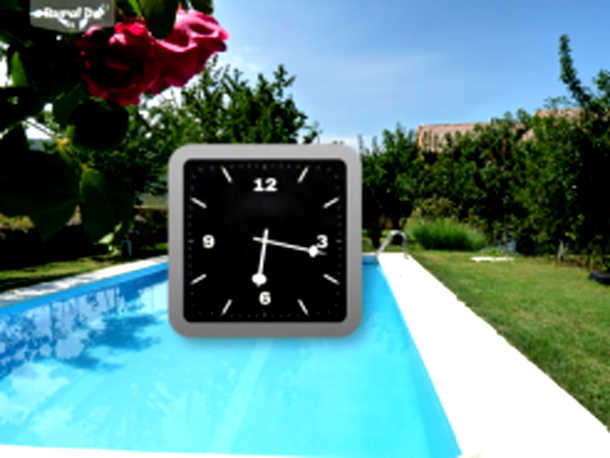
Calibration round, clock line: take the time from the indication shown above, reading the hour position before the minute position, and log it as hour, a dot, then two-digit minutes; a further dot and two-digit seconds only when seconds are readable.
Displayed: 6.17
